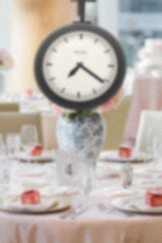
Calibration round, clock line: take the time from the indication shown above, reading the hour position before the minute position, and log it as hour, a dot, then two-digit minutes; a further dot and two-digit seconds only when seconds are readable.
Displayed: 7.21
